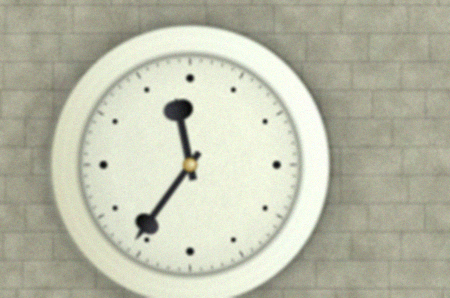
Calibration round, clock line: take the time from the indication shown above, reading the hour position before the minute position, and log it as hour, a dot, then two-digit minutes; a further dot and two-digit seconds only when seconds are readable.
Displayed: 11.36
